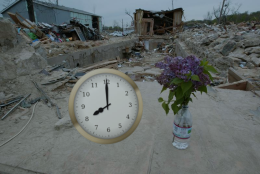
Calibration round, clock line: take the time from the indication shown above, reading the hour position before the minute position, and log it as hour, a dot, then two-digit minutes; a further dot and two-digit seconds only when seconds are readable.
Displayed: 8.00
